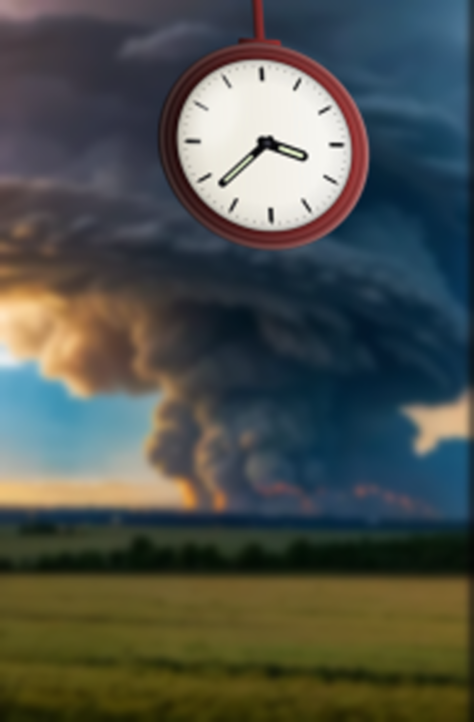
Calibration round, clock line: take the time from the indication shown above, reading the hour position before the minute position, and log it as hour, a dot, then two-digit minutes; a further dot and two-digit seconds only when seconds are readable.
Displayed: 3.38
